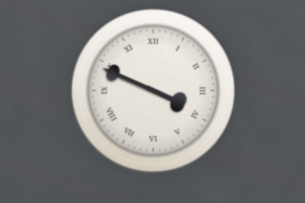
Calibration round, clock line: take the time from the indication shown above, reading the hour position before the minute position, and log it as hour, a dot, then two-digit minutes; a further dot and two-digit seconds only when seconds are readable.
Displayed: 3.49
